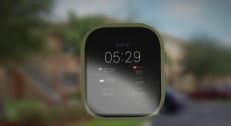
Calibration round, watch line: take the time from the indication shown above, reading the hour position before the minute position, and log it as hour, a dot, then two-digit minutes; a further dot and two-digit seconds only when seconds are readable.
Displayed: 5.29
